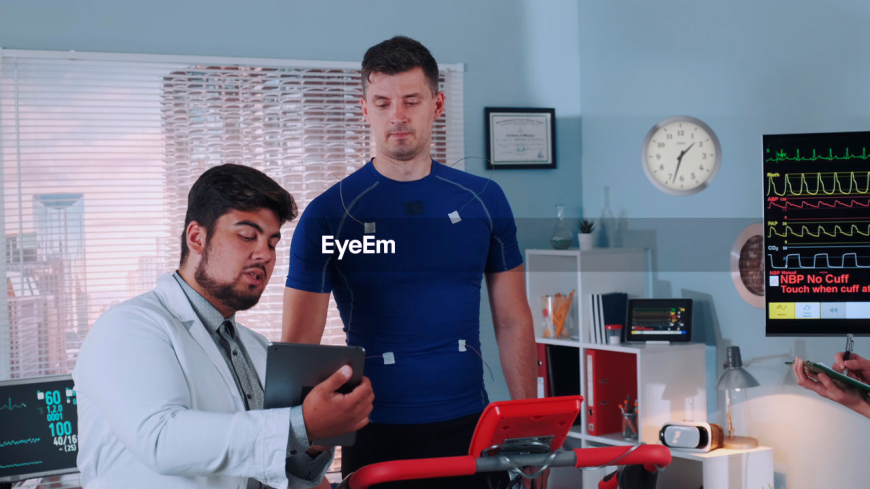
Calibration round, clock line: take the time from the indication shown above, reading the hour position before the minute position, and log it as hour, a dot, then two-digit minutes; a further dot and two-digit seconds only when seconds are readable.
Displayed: 1.33
